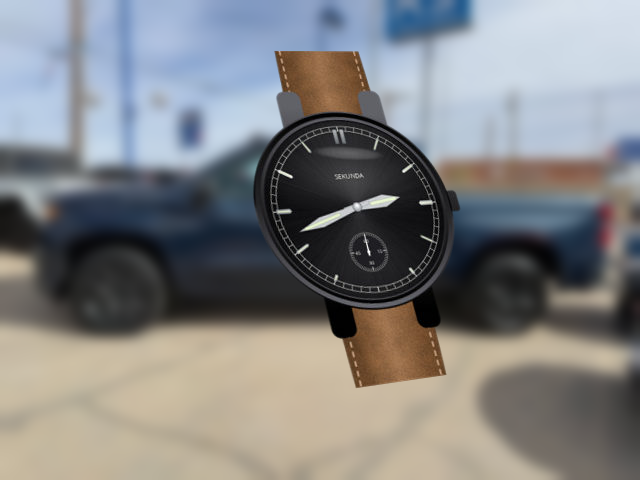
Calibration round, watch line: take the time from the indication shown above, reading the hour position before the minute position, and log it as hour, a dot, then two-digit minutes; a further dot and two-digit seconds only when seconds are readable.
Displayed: 2.42
